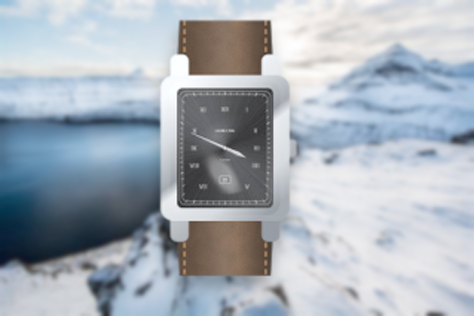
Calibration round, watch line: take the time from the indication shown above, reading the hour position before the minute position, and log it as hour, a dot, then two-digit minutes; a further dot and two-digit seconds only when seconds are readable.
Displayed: 3.49
